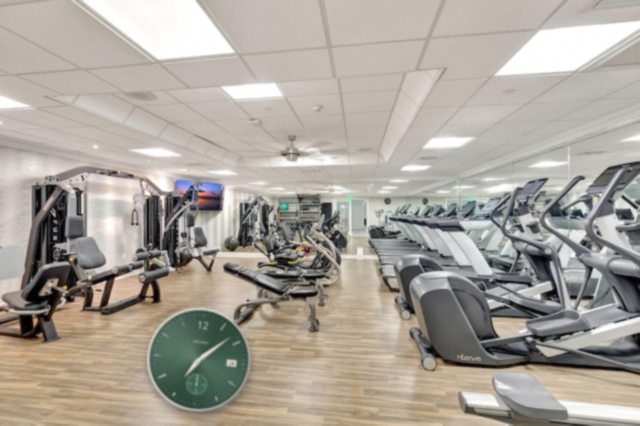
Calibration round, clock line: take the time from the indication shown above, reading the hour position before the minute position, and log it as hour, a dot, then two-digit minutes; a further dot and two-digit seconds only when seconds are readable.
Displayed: 7.08
